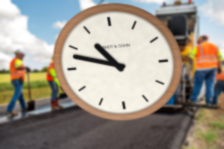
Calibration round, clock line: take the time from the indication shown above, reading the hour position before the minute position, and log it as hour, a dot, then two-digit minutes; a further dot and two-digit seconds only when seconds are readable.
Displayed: 10.48
